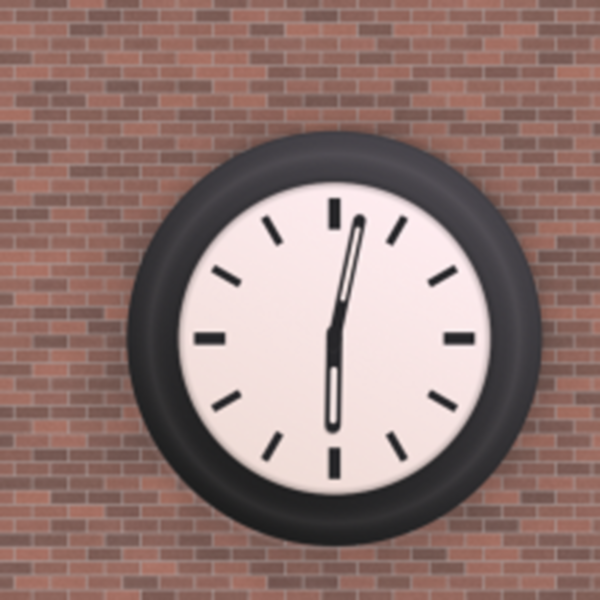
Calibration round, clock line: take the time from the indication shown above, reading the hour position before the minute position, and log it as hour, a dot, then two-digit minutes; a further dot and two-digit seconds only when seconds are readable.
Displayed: 6.02
